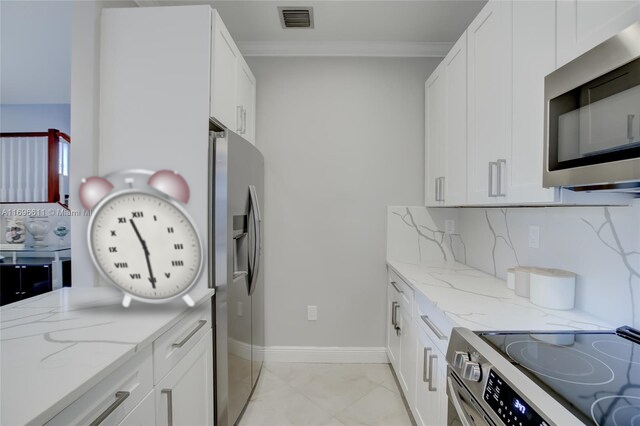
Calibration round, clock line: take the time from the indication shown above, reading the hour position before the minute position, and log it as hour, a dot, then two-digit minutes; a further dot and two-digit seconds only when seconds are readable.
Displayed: 11.30
